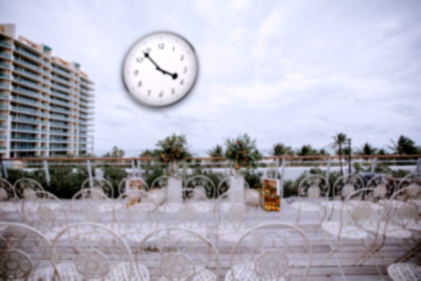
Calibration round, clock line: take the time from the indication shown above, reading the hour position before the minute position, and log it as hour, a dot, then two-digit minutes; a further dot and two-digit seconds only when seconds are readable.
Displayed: 3.53
